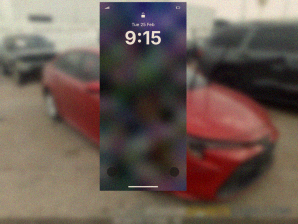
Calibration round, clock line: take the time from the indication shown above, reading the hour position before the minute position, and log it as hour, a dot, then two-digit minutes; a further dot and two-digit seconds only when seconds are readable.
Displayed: 9.15
